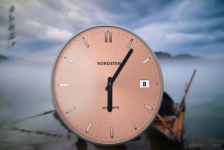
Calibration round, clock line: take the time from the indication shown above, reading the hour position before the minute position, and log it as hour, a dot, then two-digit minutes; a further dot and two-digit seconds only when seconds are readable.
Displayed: 6.06
